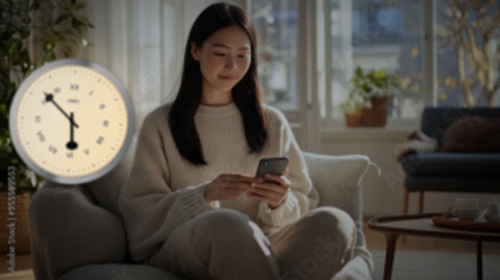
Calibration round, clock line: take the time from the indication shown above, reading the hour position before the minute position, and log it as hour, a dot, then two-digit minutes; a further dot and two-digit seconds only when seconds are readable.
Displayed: 5.52
